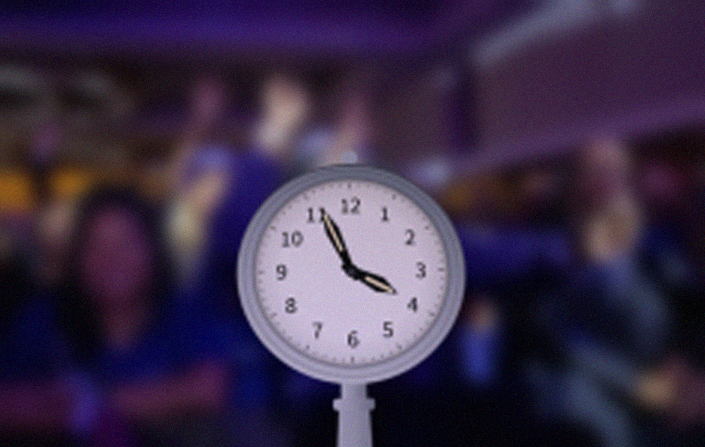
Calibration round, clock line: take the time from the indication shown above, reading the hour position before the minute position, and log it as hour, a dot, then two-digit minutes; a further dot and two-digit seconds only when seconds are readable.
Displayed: 3.56
